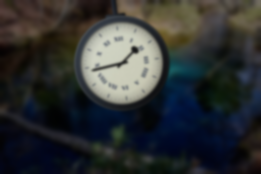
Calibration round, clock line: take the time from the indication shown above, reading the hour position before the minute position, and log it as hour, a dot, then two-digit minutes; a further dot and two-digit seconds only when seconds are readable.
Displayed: 1.44
